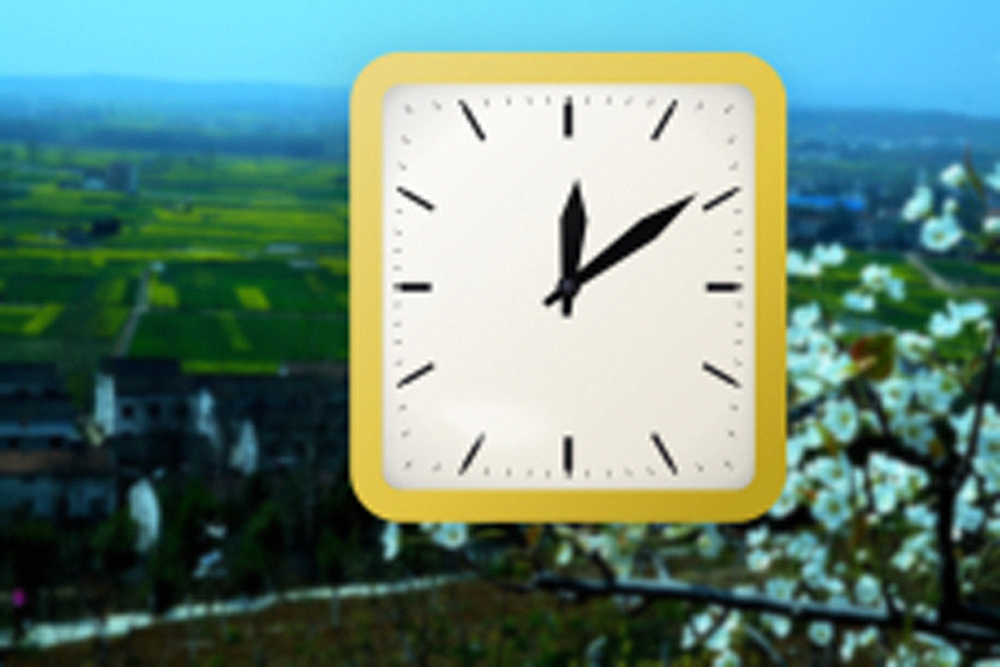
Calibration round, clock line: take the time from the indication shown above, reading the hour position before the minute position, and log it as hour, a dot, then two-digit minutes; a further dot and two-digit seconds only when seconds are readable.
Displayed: 12.09
